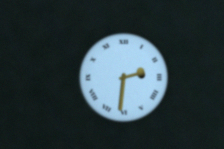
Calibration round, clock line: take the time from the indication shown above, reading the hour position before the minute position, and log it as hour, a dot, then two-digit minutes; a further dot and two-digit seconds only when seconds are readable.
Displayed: 2.31
